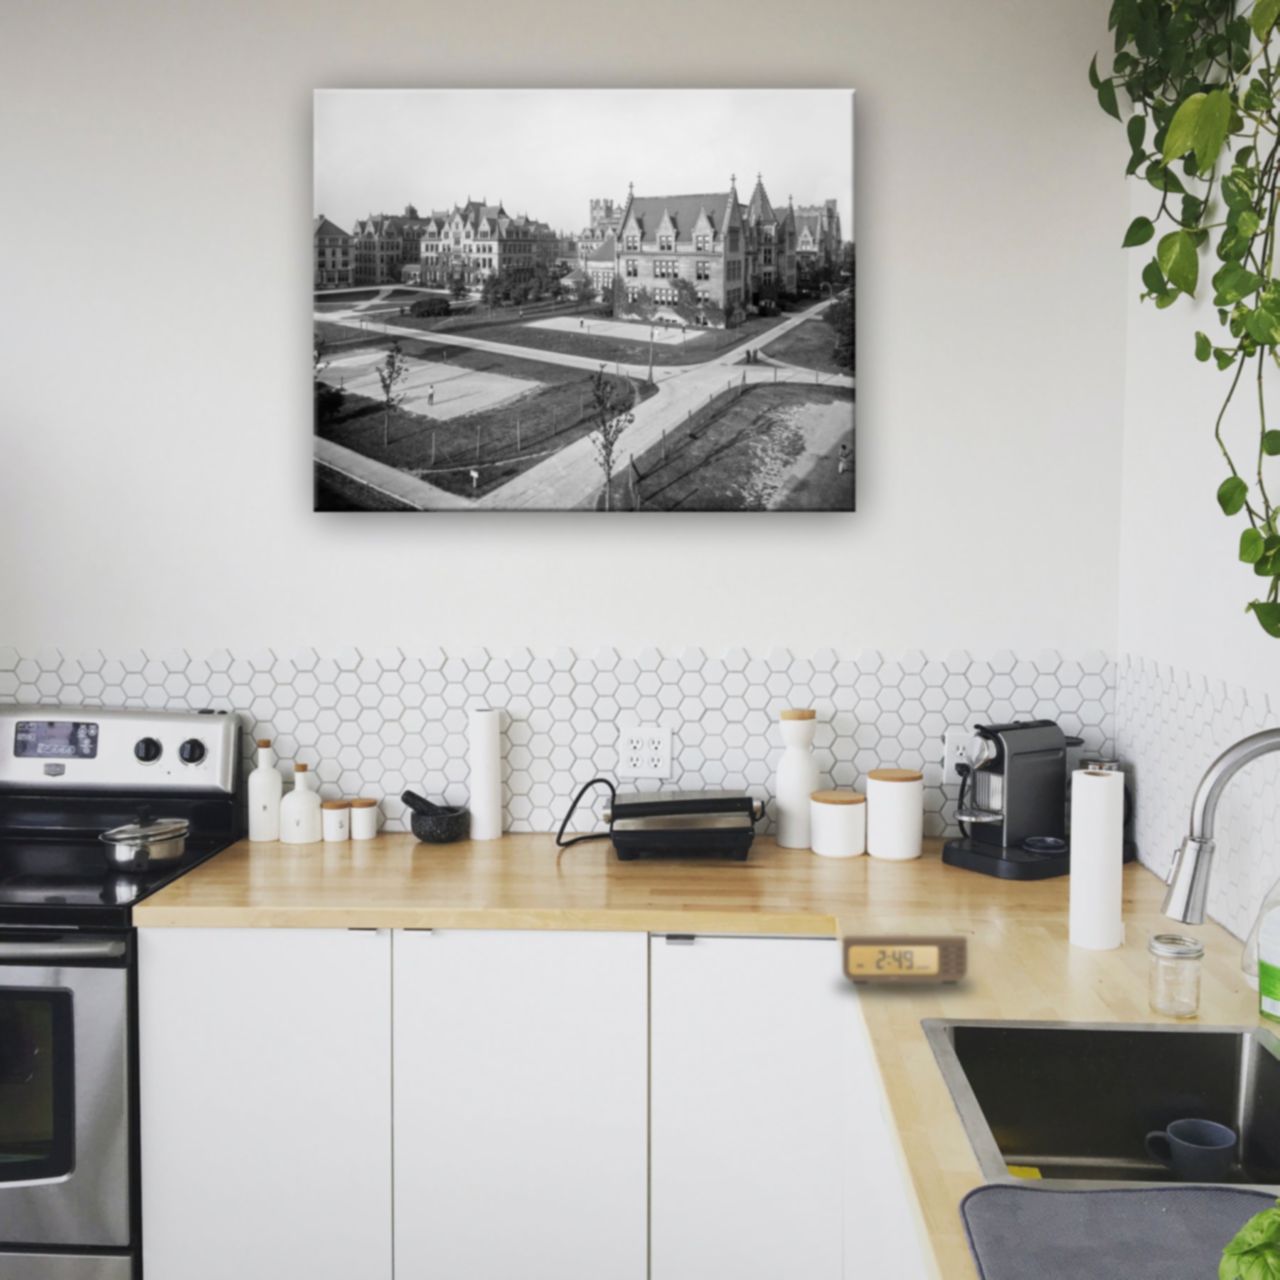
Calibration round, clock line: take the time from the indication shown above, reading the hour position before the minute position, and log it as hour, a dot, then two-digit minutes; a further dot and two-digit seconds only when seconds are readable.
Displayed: 2.49
